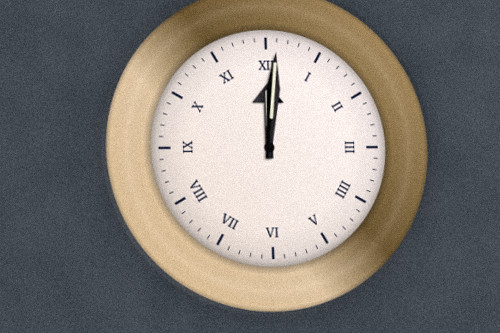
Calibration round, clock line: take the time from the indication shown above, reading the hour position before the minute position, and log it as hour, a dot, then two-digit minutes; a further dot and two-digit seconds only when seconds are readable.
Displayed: 12.01
